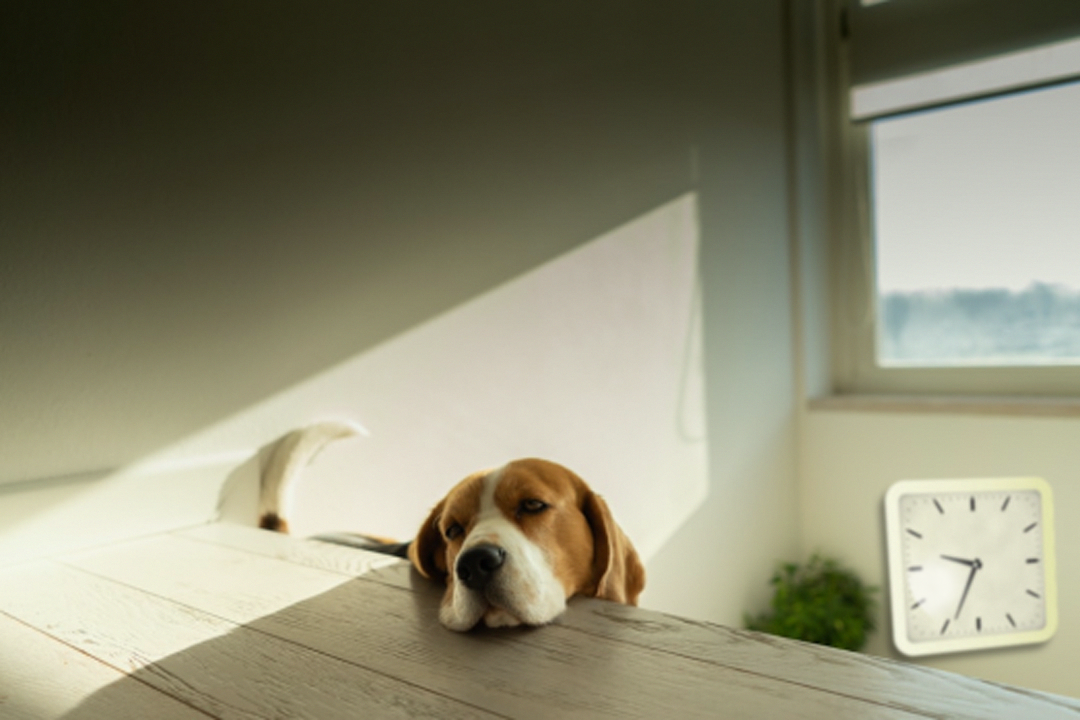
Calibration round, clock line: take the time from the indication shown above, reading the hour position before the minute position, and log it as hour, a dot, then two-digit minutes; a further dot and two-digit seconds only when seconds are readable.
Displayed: 9.34
